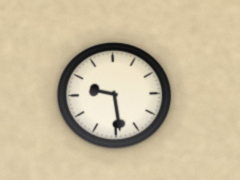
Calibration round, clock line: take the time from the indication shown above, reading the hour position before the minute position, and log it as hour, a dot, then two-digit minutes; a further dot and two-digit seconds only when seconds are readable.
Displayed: 9.29
